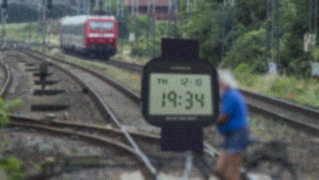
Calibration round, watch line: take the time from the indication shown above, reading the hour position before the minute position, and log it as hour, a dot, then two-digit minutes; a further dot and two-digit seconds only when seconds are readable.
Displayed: 19.34
